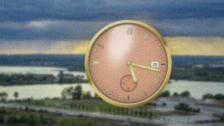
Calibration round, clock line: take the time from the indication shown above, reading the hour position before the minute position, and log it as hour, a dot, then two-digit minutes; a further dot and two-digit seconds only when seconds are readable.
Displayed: 5.17
